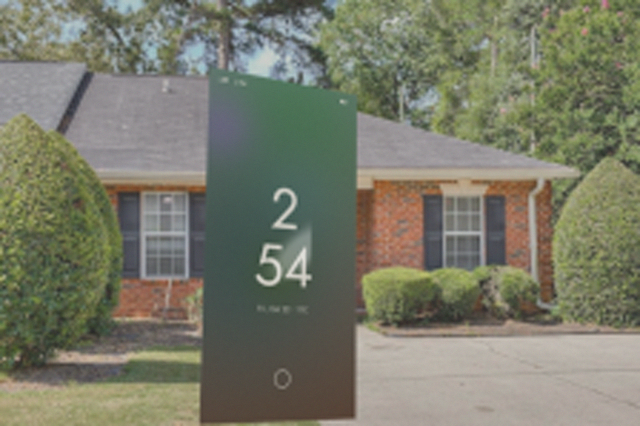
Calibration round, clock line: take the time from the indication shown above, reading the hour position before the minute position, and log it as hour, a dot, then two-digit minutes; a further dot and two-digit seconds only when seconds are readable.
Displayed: 2.54
